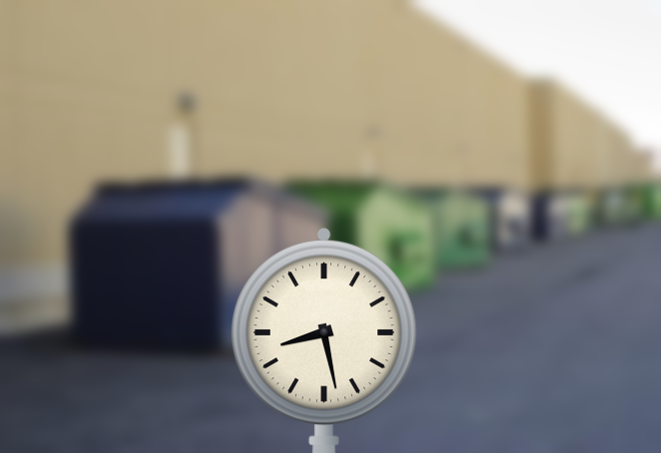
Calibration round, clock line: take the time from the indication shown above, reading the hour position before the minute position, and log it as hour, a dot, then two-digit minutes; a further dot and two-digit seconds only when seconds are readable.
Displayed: 8.28
